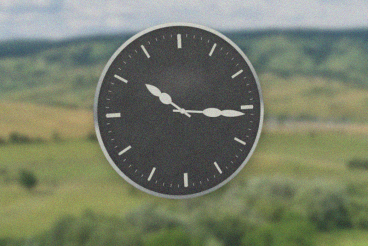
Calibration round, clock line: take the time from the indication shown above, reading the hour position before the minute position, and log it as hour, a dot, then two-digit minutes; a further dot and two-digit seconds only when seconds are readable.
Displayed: 10.16
